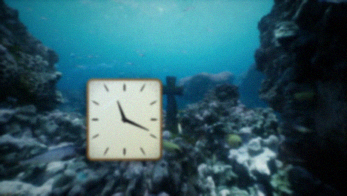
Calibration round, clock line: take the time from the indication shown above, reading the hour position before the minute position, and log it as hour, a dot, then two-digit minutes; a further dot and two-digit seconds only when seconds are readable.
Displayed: 11.19
